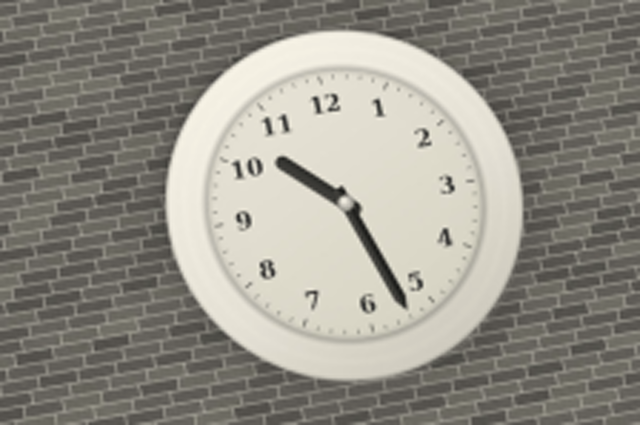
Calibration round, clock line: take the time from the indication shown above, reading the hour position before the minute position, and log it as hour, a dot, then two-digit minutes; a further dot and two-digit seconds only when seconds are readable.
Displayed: 10.27
